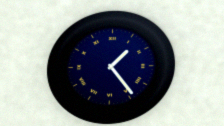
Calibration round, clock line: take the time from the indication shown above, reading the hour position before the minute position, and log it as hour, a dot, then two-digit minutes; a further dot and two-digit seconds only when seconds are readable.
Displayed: 1.24
